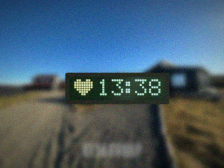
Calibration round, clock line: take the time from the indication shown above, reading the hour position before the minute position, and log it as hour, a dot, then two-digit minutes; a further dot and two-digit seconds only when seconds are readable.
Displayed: 13.38
